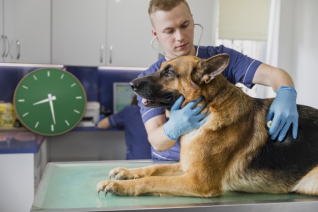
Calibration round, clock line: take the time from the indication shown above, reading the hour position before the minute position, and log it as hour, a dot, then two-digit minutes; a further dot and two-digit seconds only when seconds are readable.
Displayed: 8.29
